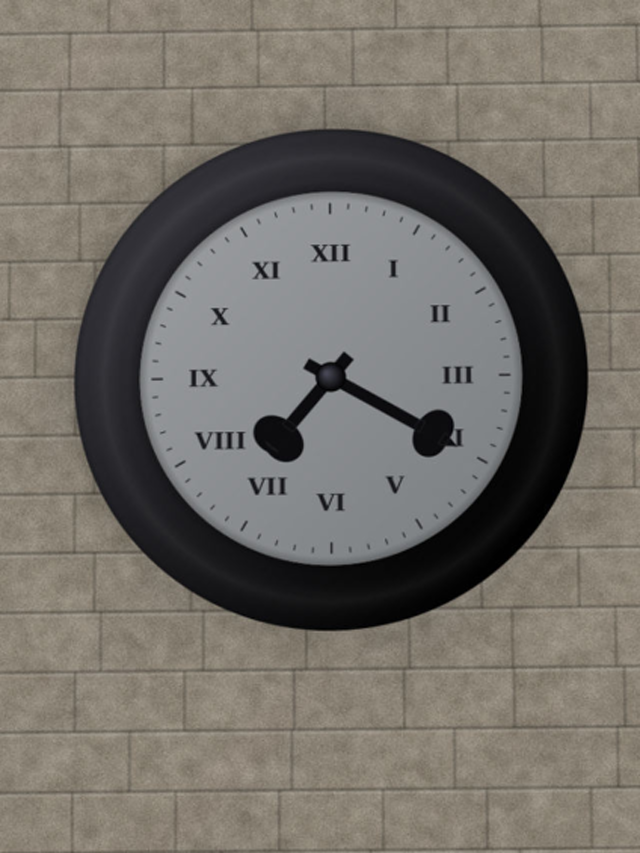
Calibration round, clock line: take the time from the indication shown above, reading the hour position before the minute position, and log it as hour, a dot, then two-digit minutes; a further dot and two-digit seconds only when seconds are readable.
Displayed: 7.20
